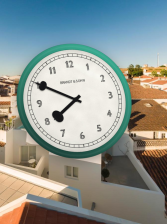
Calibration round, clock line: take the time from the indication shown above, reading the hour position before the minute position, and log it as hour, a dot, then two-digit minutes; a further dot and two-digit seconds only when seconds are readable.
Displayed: 7.50
